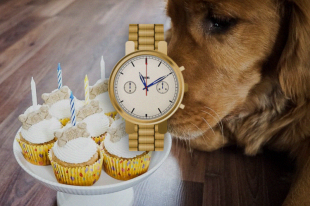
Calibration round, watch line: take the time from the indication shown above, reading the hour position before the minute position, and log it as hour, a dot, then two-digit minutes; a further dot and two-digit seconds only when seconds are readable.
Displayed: 11.10
